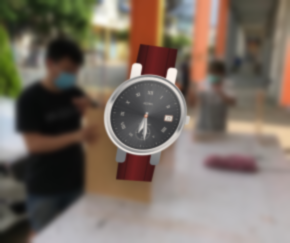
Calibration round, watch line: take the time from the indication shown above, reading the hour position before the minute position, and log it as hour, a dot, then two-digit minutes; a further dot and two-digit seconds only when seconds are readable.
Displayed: 6.29
